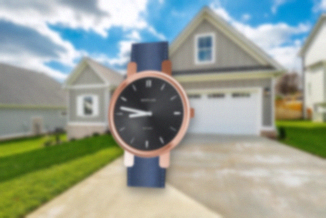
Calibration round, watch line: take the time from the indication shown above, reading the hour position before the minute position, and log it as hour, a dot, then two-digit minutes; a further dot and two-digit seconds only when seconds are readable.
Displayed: 8.47
